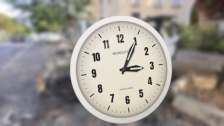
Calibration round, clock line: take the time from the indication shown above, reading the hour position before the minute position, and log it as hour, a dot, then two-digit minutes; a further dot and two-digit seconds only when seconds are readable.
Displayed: 3.05
